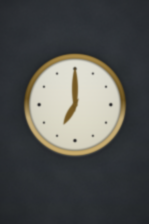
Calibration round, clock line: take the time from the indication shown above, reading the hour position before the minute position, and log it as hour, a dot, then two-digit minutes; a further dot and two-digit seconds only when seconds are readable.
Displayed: 7.00
